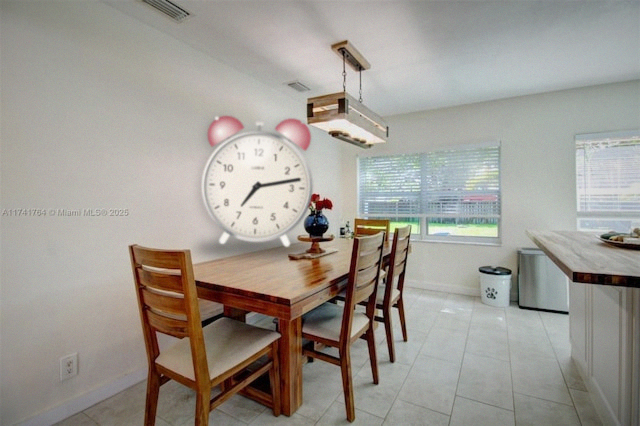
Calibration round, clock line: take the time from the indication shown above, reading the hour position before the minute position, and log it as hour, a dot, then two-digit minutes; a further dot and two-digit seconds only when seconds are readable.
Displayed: 7.13
